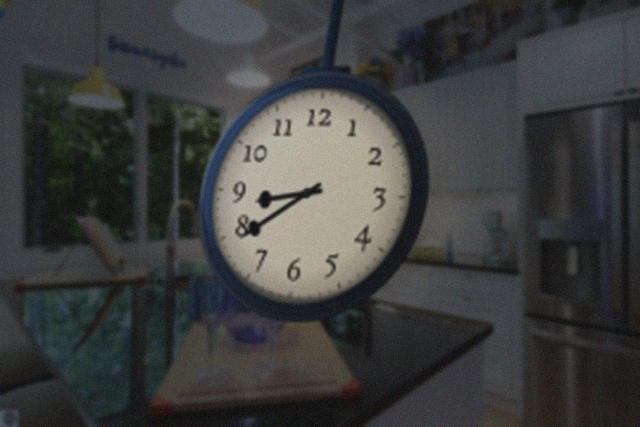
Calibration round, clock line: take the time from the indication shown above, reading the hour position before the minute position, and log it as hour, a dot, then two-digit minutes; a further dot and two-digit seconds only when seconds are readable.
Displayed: 8.39
